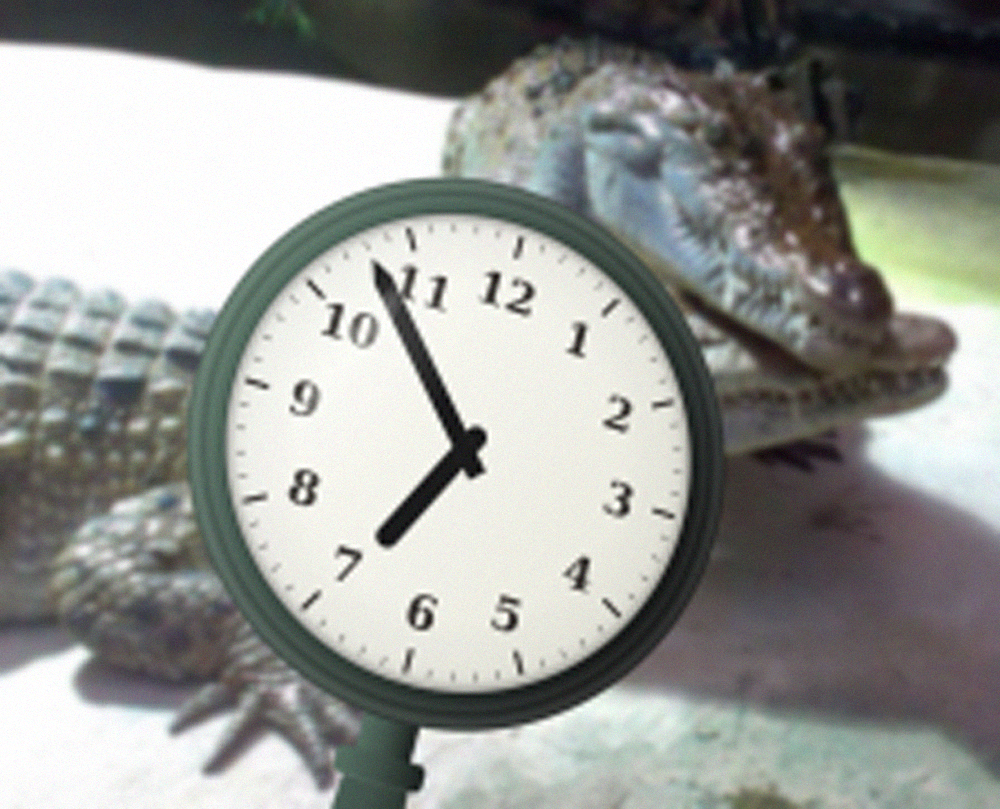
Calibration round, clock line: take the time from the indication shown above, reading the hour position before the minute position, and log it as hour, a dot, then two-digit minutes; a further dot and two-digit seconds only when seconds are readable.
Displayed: 6.53
